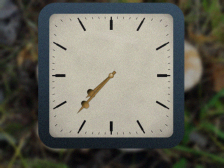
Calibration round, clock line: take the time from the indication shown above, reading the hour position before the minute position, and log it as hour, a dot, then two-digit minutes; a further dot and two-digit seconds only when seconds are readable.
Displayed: 7.37
